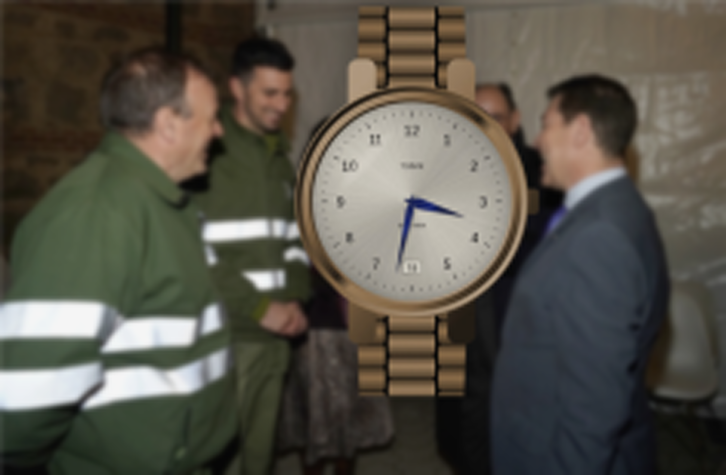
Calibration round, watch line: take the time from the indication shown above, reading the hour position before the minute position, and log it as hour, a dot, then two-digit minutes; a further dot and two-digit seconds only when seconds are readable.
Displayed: 3.32
